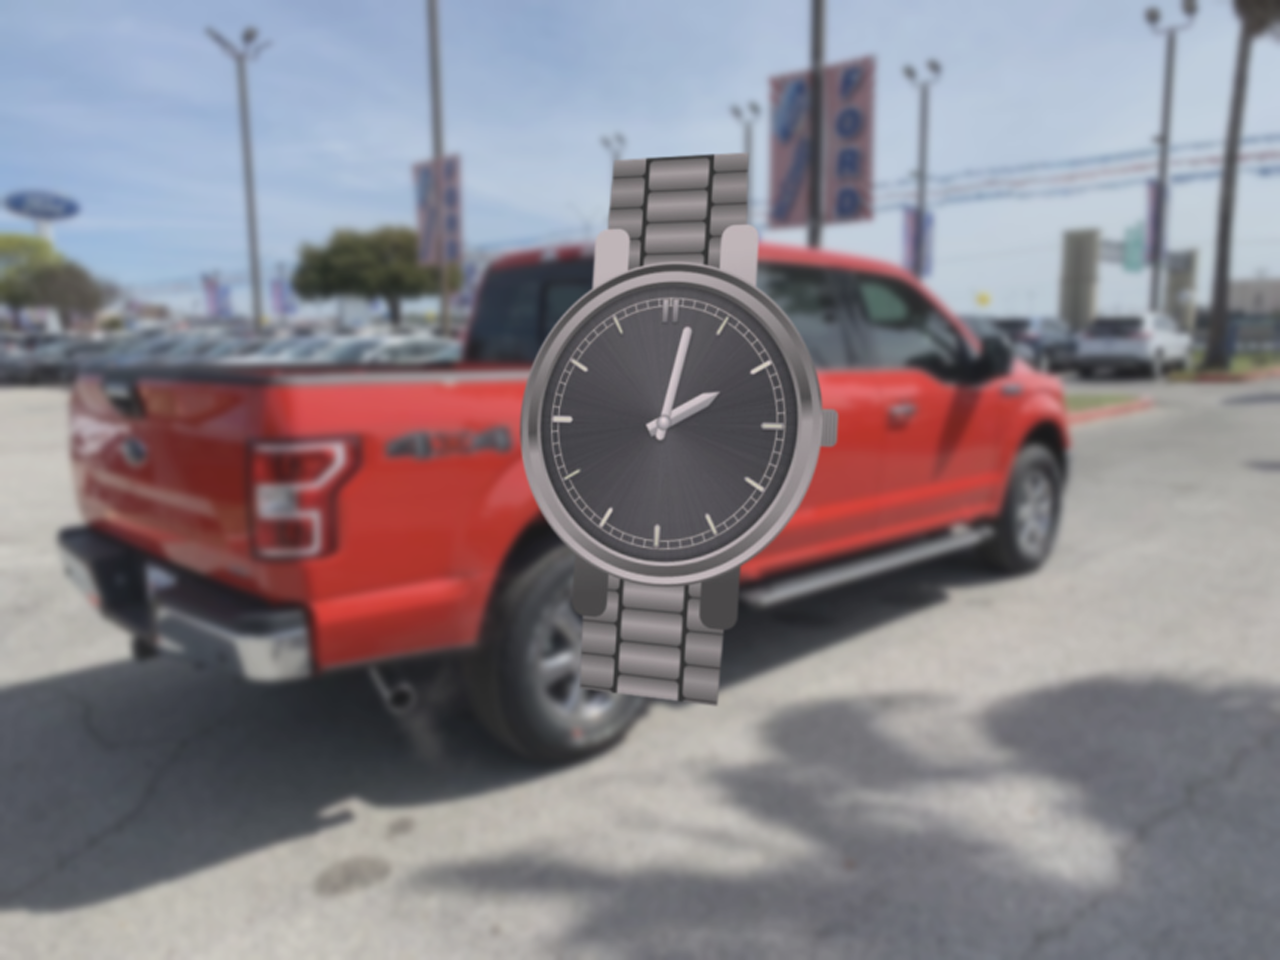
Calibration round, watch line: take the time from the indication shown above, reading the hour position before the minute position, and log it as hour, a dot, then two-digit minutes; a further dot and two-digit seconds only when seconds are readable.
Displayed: 2.02
